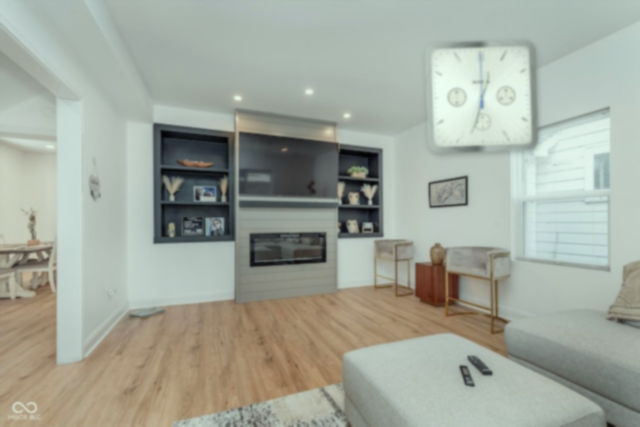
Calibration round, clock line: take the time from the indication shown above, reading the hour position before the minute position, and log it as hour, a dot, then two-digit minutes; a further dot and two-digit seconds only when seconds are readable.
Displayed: 12.33
